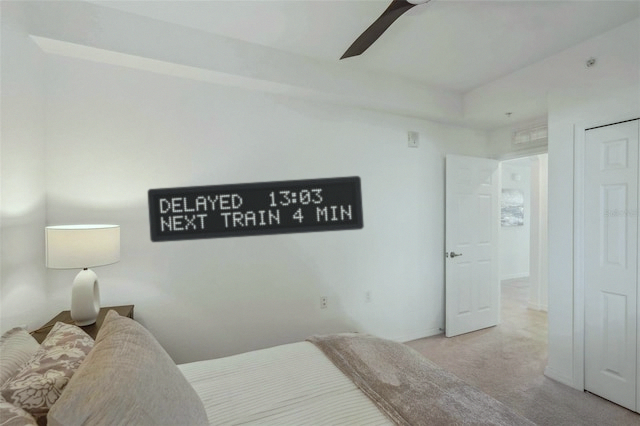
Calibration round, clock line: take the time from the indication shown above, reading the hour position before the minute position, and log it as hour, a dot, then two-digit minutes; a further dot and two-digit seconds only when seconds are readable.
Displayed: 13.03
